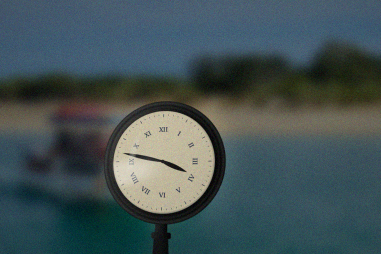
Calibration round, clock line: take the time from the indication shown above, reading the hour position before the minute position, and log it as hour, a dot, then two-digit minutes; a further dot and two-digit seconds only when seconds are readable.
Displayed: 3.47
